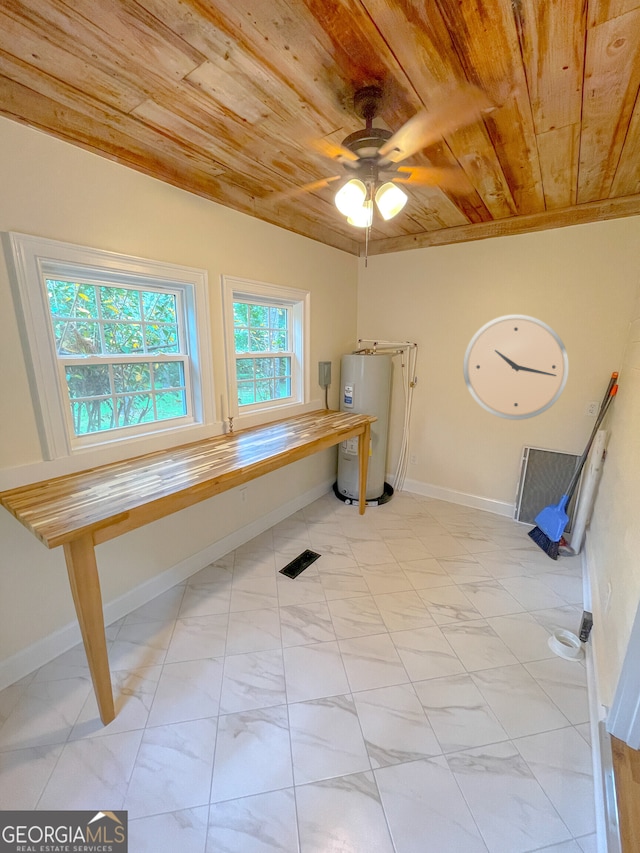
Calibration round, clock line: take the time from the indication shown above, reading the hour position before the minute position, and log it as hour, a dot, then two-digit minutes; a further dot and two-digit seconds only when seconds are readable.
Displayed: 10.17
